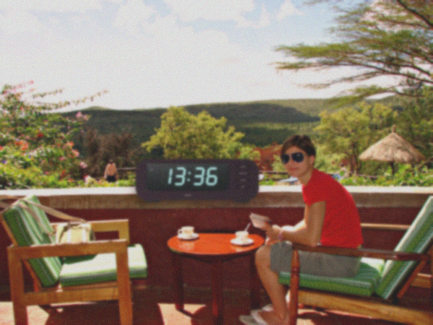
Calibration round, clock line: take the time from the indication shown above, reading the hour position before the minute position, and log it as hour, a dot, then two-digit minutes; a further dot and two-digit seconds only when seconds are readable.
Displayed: 13.36
